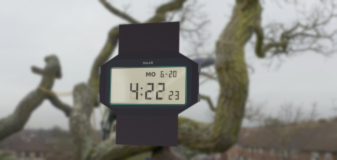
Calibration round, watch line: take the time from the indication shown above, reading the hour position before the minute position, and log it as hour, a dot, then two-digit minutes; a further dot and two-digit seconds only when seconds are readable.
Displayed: 4.22
